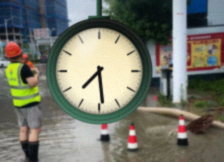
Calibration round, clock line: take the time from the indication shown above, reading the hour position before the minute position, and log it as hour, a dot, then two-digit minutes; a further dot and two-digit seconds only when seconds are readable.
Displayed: 7.29
